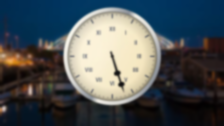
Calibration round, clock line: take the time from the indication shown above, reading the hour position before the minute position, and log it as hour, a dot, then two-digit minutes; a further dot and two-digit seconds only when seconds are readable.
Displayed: 5.27
